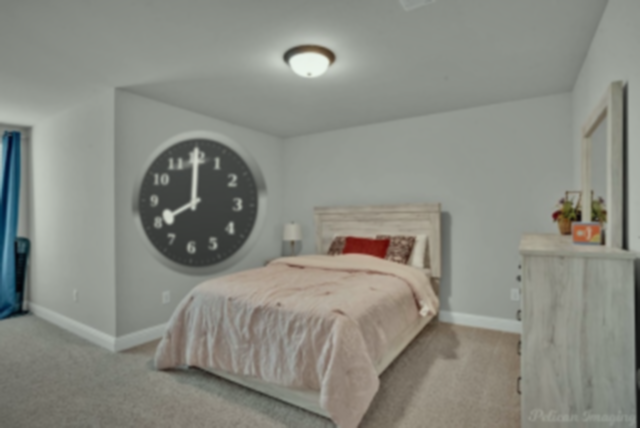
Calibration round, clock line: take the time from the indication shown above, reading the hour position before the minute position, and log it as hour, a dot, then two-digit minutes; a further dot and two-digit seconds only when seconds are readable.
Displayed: 8.00
